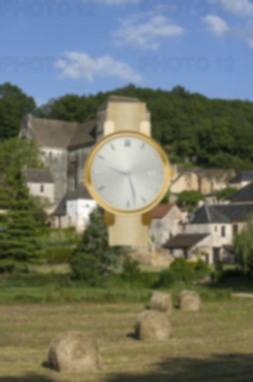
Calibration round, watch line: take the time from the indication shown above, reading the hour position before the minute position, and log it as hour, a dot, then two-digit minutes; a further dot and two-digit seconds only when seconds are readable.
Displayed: 9.28
